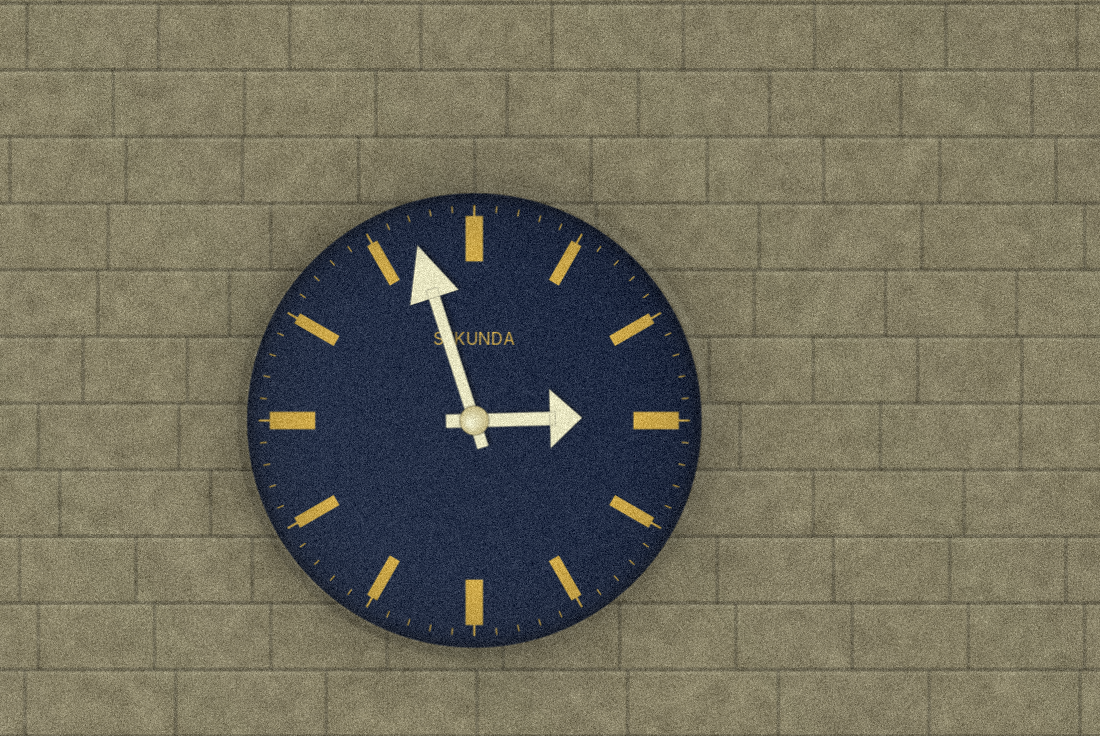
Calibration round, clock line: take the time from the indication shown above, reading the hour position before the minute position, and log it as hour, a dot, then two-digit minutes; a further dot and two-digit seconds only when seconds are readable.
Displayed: 2.57
